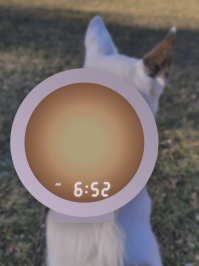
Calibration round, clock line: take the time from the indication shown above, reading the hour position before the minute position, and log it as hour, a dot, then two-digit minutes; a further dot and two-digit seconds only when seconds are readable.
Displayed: 6.52
